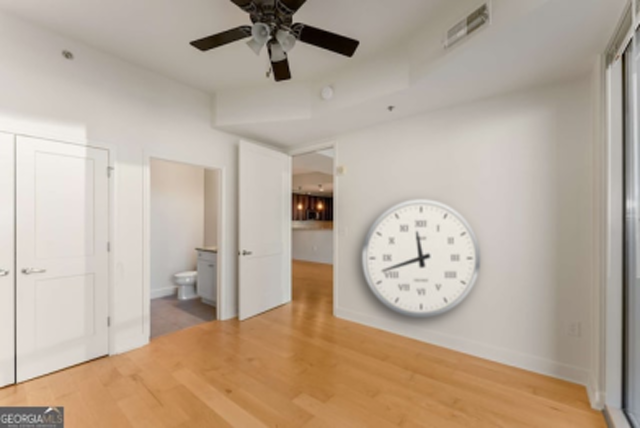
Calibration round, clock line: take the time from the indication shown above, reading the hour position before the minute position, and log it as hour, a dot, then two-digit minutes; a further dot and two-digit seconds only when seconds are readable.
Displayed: 11.42
